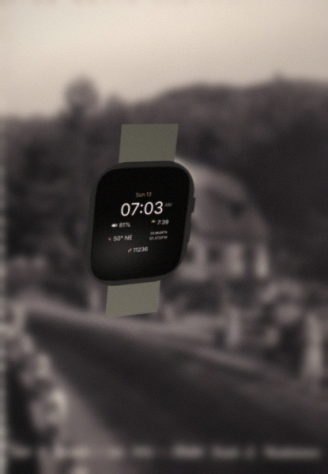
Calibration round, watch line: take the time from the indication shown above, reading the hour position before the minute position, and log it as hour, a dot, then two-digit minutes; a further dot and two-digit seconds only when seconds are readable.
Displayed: 7.03
